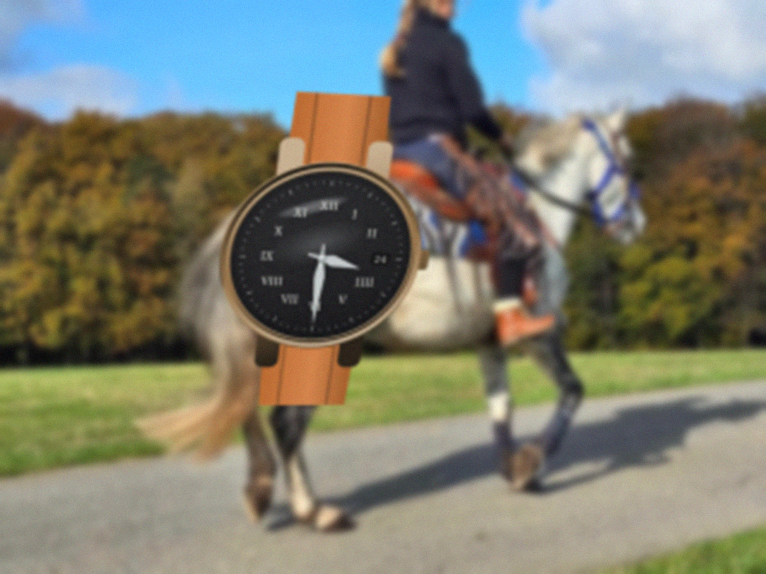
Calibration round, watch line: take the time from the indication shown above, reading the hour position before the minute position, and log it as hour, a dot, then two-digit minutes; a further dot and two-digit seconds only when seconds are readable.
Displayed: 3.30
